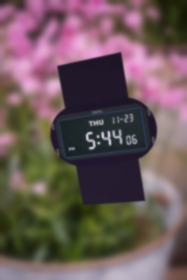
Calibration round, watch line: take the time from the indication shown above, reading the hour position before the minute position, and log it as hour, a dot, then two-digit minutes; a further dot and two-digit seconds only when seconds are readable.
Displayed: 5.44
